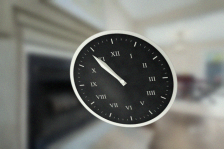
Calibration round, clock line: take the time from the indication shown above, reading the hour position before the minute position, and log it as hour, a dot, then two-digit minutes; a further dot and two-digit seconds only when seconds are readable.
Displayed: 10.54
